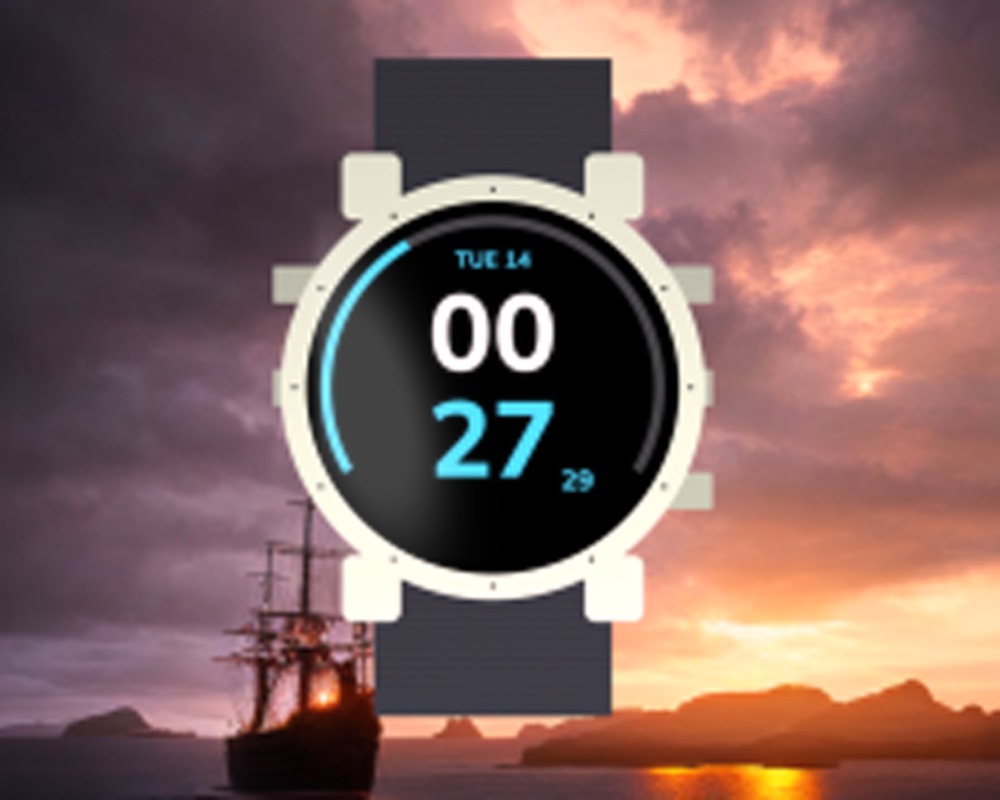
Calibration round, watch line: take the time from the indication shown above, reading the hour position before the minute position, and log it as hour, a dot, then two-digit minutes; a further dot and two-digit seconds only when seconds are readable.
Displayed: 0.27
